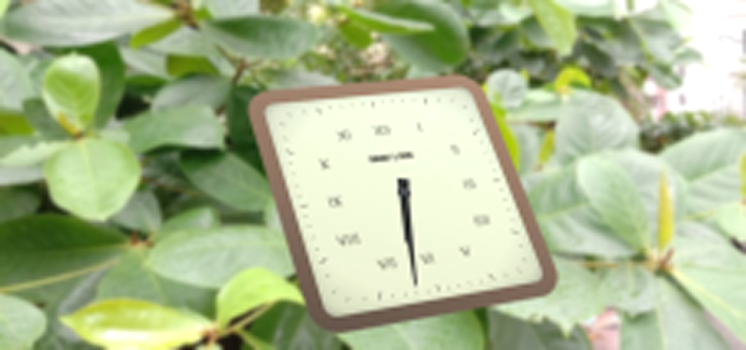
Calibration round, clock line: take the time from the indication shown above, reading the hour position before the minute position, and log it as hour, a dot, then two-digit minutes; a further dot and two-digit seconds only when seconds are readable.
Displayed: 6.32
